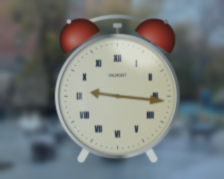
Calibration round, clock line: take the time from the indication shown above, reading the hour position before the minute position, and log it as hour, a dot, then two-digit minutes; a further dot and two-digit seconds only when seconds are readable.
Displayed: 9.16
